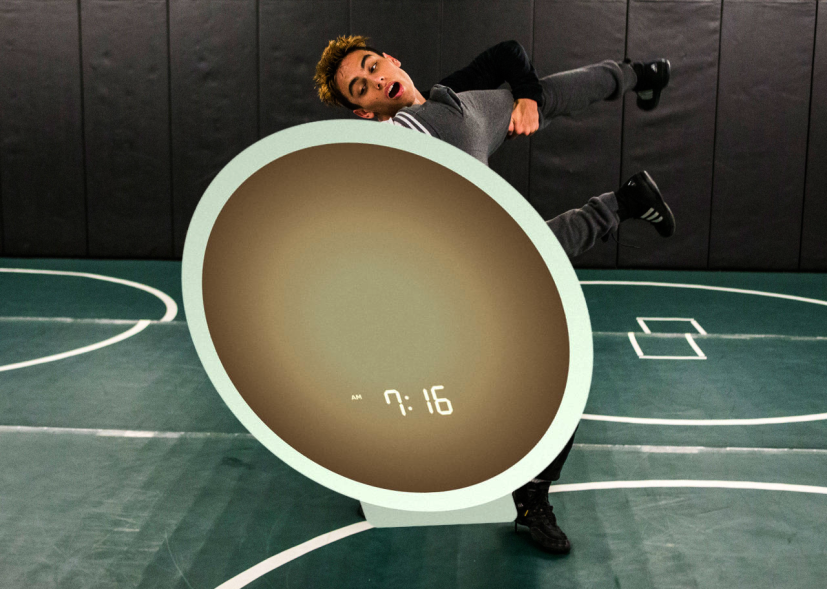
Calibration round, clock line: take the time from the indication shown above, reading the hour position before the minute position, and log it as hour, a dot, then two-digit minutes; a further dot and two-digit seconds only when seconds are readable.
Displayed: 7.16
